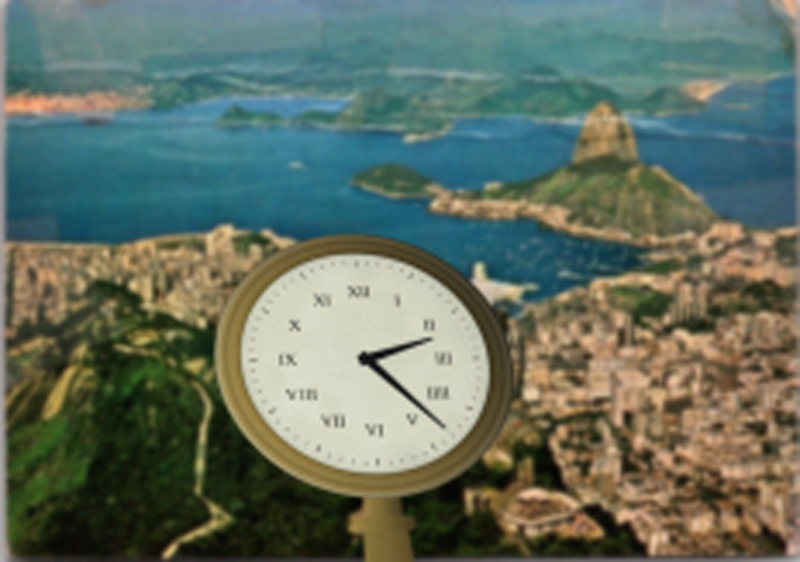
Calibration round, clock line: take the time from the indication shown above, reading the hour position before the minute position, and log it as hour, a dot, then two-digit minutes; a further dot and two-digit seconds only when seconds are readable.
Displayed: 2.23
